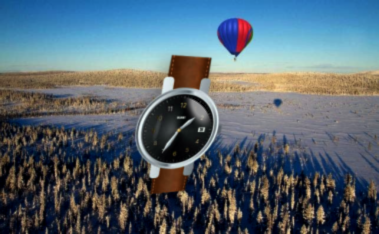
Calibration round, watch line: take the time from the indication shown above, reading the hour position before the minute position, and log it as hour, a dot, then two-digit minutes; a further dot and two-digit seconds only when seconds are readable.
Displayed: 1.35
